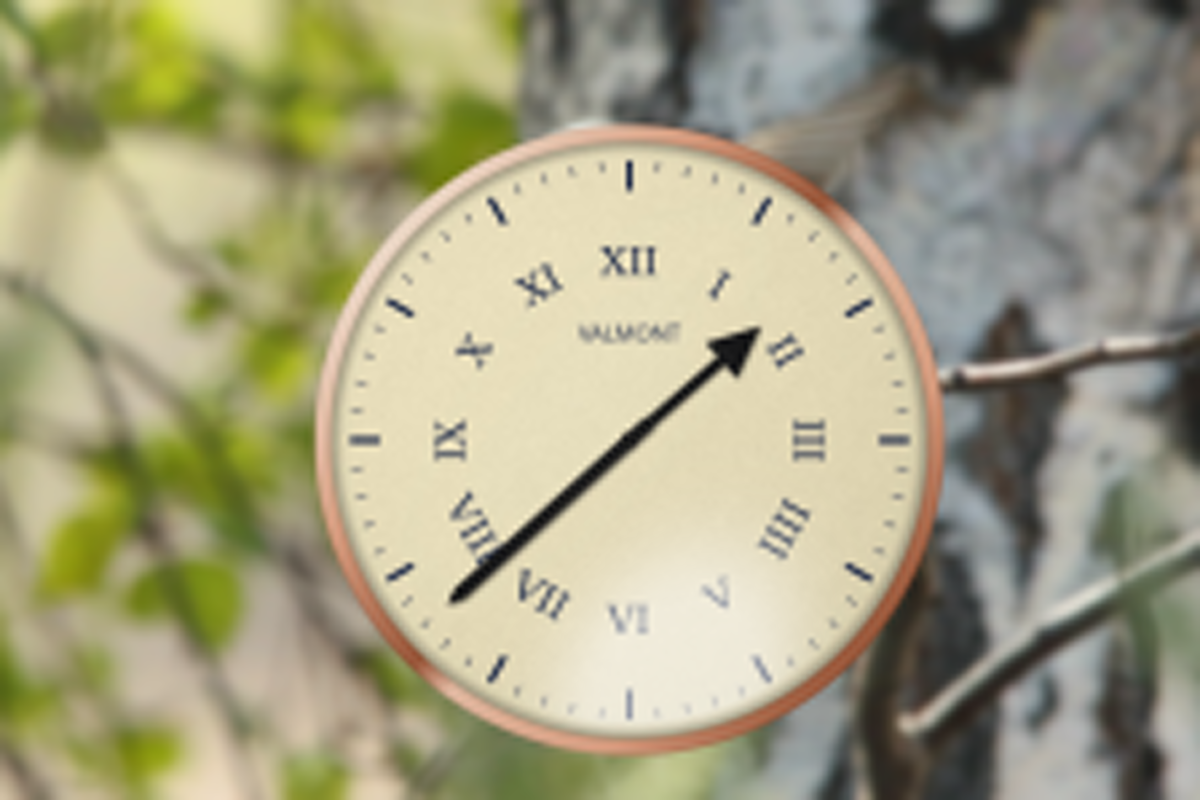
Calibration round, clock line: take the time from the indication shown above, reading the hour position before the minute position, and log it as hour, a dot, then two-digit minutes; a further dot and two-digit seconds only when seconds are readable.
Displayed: 1.38
